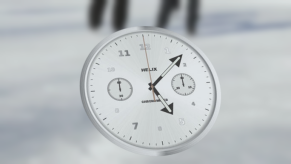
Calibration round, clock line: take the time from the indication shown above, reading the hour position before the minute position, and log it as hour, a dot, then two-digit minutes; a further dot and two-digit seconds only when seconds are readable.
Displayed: 5.08
